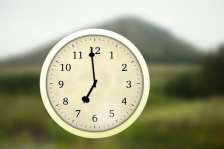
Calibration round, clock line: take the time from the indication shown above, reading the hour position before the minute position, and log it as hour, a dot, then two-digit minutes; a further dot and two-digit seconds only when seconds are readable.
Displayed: 6.59
